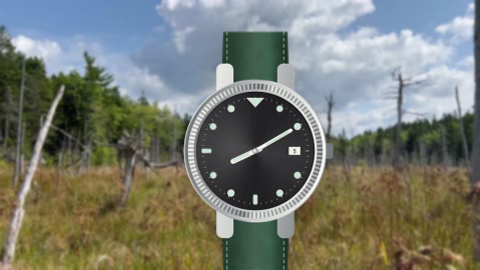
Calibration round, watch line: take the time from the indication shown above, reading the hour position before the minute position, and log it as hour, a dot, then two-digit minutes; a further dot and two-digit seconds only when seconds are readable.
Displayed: 8.10
